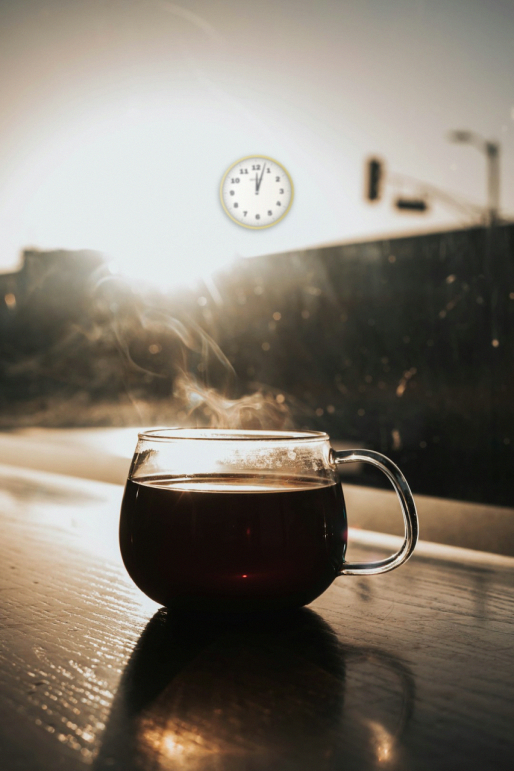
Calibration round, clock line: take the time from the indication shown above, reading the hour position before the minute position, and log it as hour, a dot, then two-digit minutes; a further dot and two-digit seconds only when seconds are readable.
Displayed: 12.03
